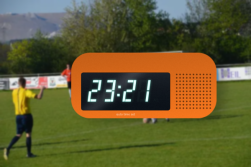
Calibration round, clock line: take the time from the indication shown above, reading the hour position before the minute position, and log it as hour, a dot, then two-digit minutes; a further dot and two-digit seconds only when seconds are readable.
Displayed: 23.21
